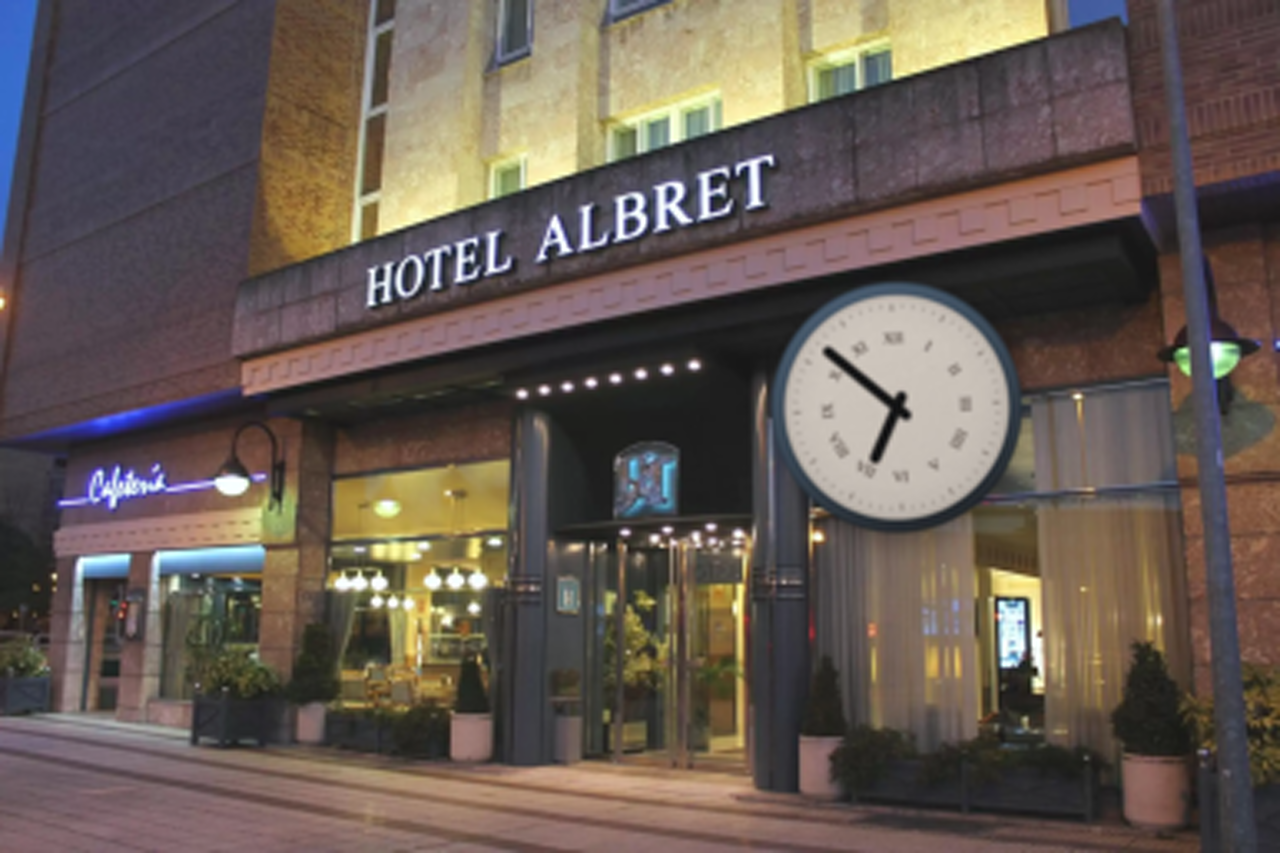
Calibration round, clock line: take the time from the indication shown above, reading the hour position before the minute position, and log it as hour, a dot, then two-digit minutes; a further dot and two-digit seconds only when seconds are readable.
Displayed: 6.52
